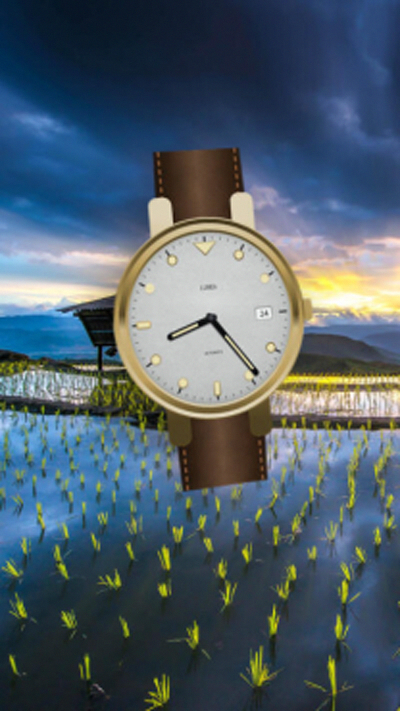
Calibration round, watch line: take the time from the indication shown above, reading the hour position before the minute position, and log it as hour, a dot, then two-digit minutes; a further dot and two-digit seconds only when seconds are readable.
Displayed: 8.24
